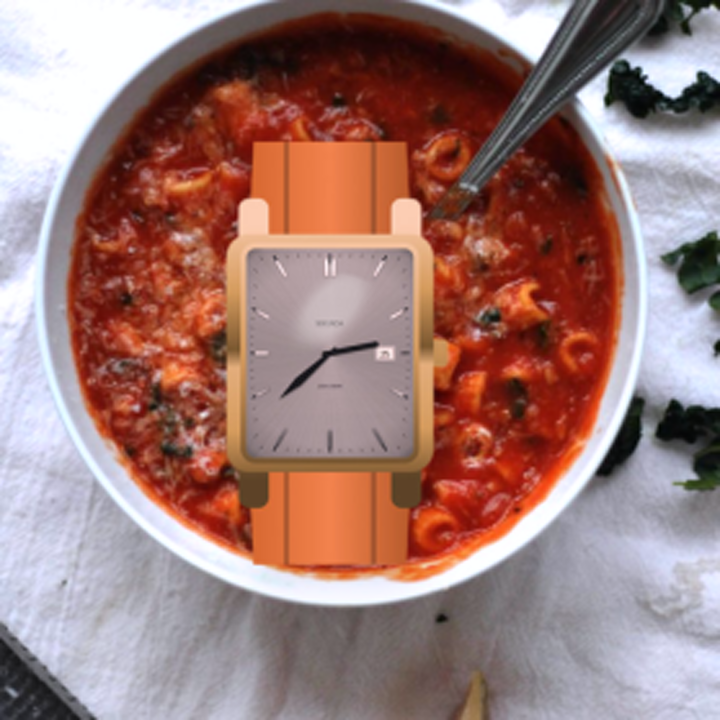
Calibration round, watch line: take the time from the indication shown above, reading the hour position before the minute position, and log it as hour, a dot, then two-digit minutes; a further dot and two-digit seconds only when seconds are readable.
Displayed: 2.38
